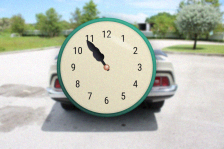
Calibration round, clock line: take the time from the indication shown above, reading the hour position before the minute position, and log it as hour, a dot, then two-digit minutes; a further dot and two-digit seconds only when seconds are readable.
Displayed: 10.54
